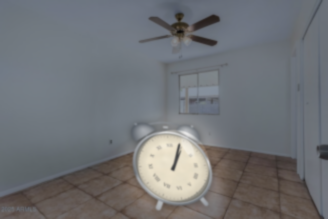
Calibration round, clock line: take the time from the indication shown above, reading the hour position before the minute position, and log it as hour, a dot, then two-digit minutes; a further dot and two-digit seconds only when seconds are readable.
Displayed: 1.04
